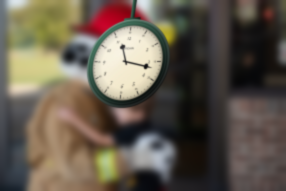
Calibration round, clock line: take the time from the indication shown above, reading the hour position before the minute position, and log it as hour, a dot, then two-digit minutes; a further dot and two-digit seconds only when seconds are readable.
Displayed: 11.17
